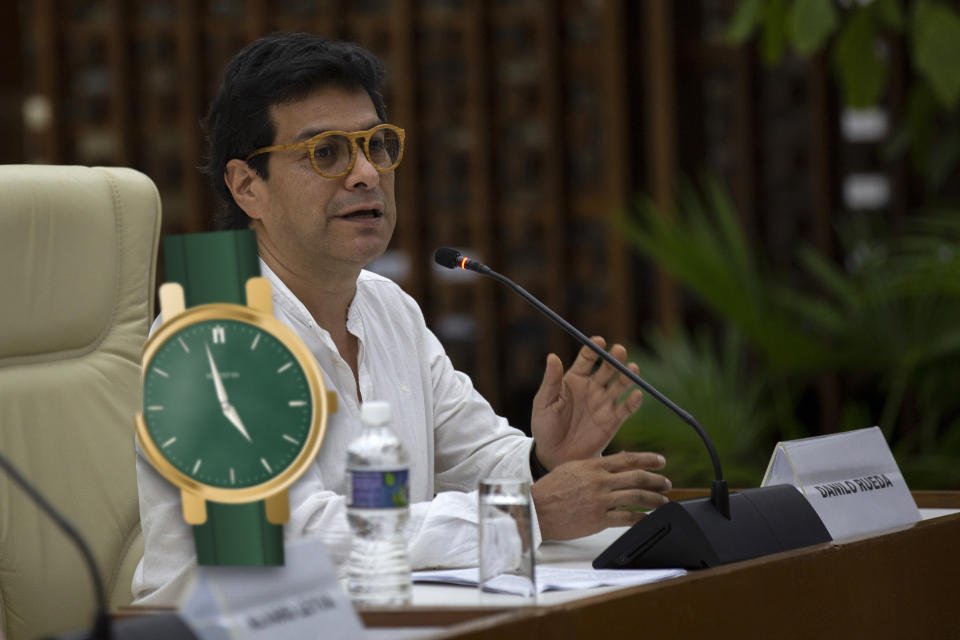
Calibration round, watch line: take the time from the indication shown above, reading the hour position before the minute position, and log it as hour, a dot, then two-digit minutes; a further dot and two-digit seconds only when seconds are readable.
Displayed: 4.58
